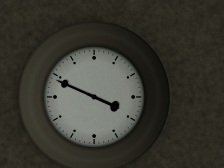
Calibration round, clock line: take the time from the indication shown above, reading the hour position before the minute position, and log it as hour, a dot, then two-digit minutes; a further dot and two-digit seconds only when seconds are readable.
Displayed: 3.49
